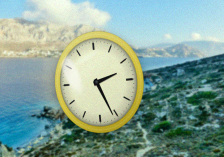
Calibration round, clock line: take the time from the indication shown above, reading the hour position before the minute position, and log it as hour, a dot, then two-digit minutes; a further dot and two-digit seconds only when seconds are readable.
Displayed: 2.26
